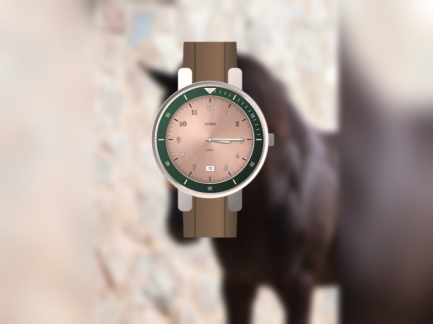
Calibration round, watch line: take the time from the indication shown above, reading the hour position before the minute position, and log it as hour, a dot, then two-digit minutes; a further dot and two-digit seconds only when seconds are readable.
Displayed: 3.15
